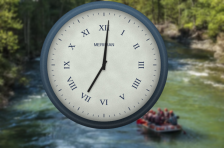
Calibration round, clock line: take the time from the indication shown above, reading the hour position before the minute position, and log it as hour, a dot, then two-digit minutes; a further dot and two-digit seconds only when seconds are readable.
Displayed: 7.01
